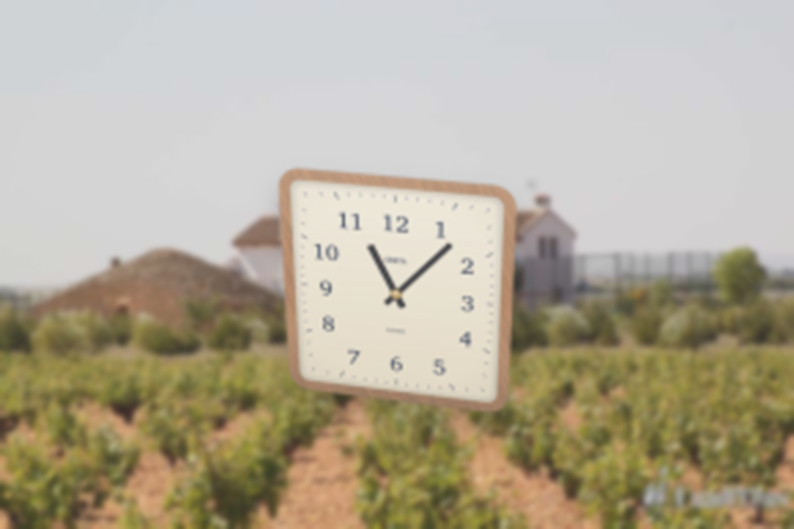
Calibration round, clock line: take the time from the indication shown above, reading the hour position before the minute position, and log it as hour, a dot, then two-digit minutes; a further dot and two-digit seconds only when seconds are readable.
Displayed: 11.07
